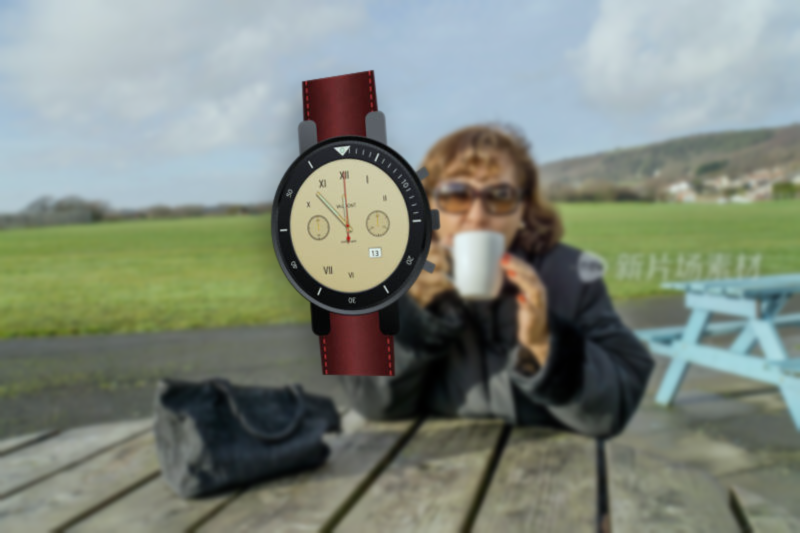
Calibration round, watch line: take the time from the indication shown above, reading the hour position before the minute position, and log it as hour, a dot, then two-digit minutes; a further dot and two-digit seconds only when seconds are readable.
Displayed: 11.53
